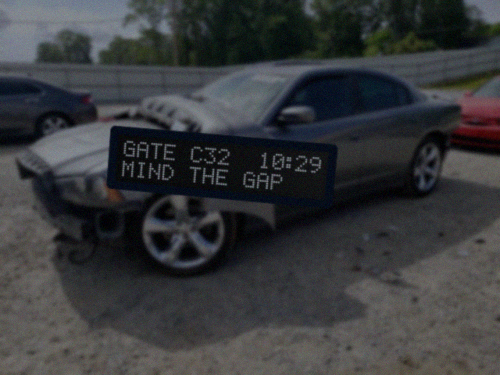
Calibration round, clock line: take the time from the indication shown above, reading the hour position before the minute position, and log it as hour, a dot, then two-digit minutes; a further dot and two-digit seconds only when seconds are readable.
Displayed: 10.29
